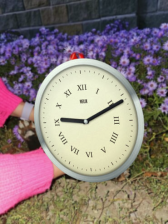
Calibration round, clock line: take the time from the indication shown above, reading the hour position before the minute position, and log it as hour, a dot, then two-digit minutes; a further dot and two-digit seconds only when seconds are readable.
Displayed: 9.11
